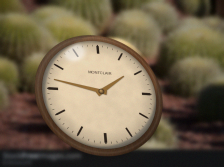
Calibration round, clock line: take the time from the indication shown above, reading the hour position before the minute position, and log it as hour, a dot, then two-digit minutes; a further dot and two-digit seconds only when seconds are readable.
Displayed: 1.47
